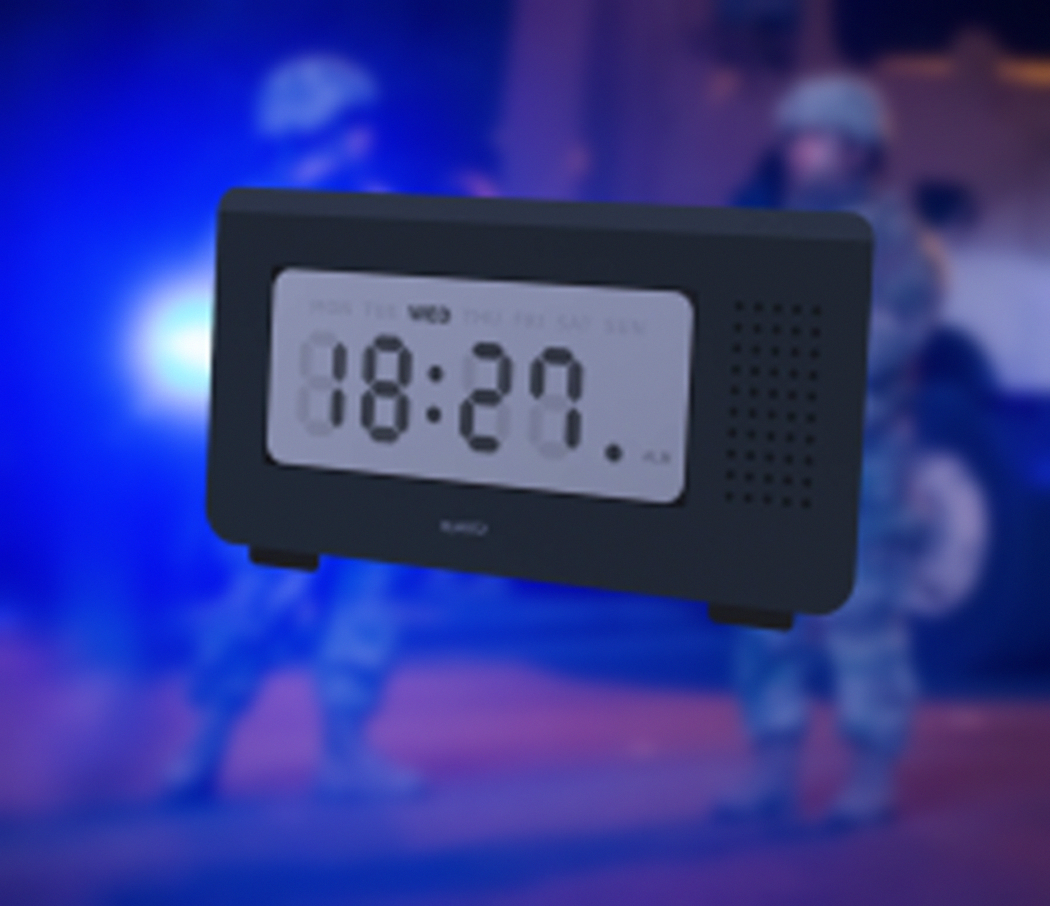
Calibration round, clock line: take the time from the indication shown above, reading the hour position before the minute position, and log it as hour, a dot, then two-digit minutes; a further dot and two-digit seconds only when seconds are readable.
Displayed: 18.27
